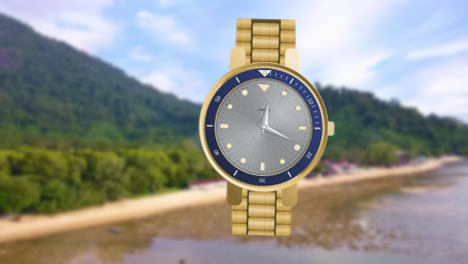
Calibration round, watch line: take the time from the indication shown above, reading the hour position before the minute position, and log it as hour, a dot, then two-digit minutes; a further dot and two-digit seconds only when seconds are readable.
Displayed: 12.19
